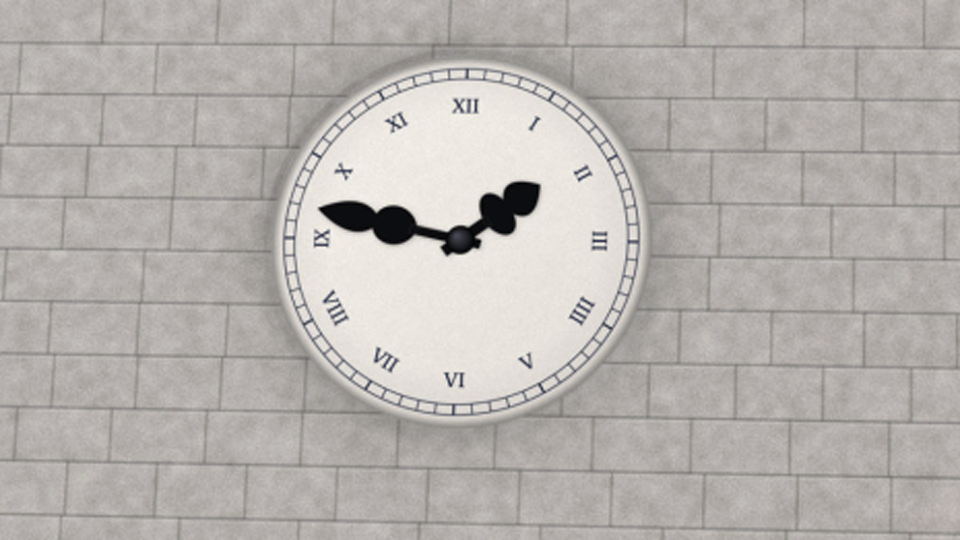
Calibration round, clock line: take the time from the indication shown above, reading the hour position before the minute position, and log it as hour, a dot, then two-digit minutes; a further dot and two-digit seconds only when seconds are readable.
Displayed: 1.47
